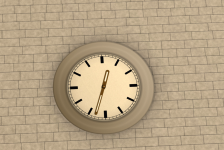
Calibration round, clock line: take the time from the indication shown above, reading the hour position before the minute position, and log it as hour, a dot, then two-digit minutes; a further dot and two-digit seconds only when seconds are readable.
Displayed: 12.33
